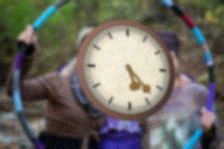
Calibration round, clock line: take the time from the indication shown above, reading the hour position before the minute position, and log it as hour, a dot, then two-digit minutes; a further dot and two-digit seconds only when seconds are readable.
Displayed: 5.23
